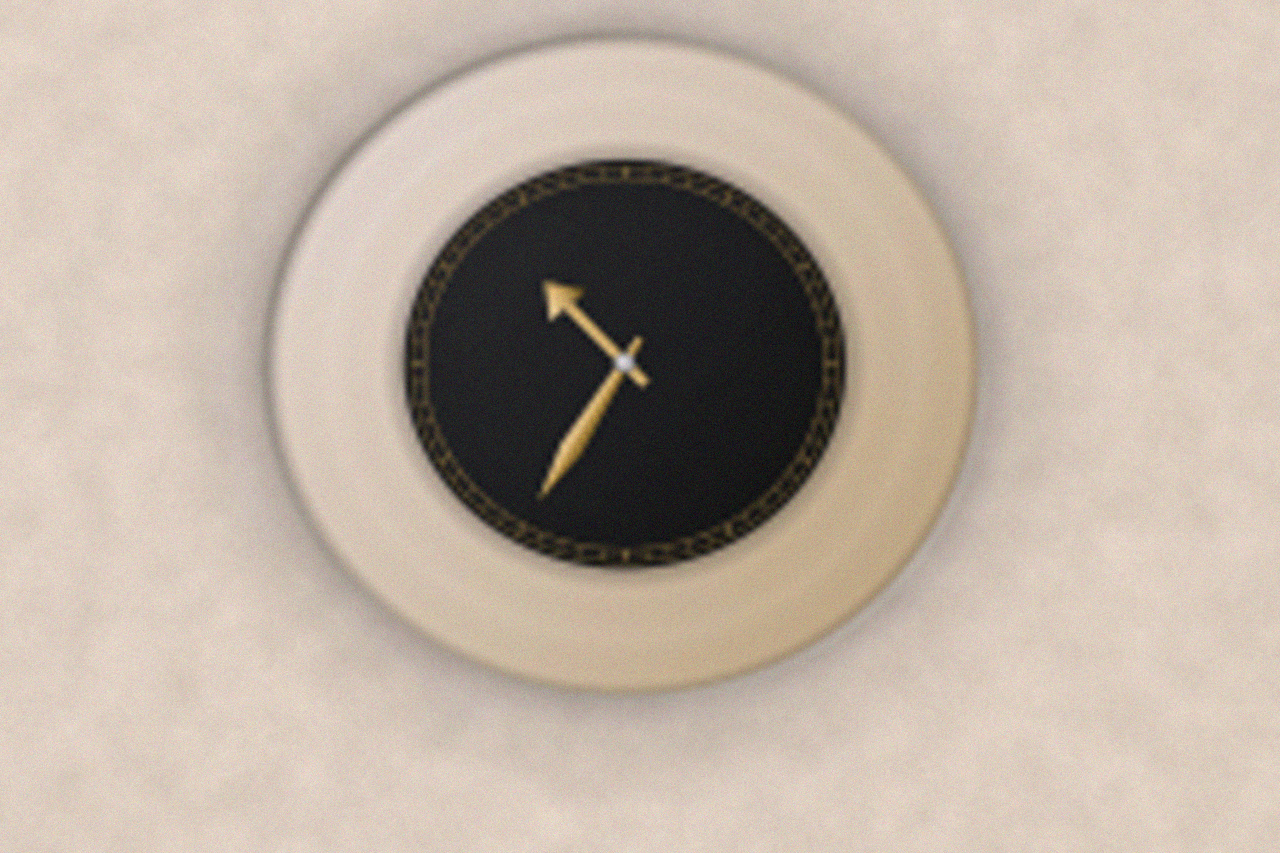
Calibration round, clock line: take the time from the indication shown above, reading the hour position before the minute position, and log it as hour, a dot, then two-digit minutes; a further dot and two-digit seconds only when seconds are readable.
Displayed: 10.35
